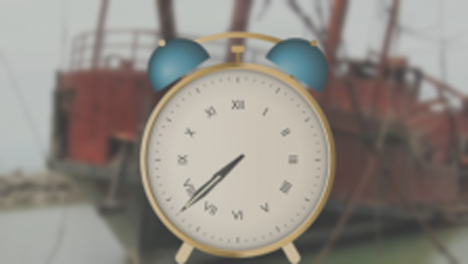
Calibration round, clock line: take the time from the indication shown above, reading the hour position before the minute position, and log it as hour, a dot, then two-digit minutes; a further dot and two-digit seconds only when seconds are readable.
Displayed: 7.38
